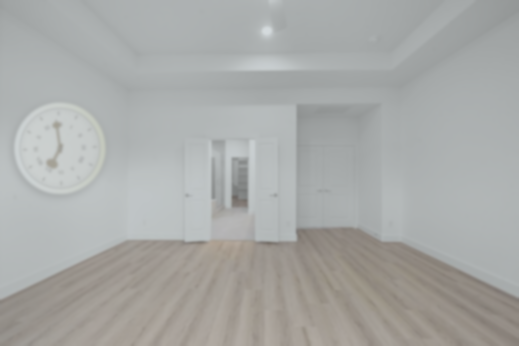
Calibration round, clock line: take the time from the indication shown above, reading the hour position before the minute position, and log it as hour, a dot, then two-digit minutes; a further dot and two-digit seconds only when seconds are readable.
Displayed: 6.59
